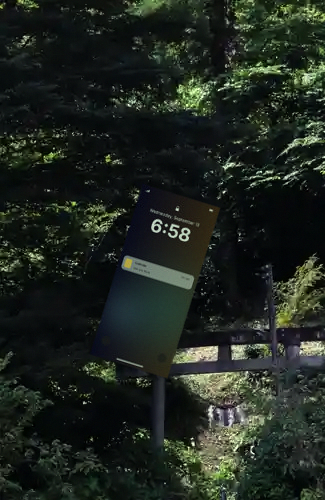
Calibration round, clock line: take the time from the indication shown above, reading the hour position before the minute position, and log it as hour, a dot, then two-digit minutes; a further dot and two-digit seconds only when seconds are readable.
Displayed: 6.58
